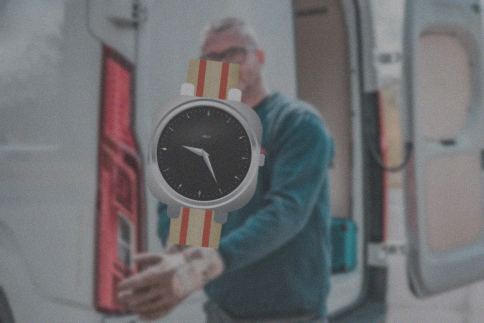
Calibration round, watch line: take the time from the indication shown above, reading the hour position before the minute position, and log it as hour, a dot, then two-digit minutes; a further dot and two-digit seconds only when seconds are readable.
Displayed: 9.25
